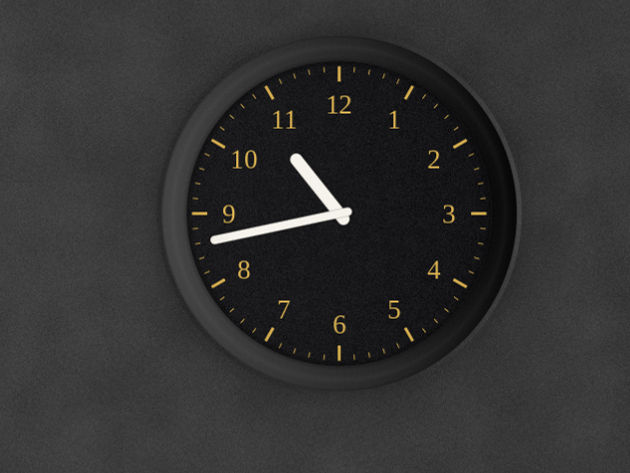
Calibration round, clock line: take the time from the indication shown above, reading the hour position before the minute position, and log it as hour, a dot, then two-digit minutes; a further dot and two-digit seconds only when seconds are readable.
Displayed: 10.43
